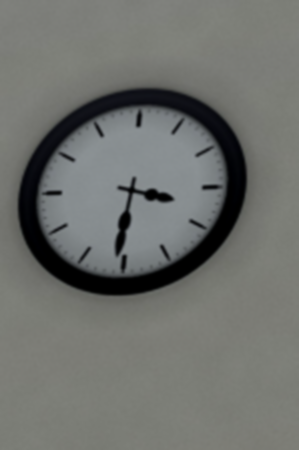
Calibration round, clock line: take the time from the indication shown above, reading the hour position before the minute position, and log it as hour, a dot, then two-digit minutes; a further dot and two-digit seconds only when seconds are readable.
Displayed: 3.31
